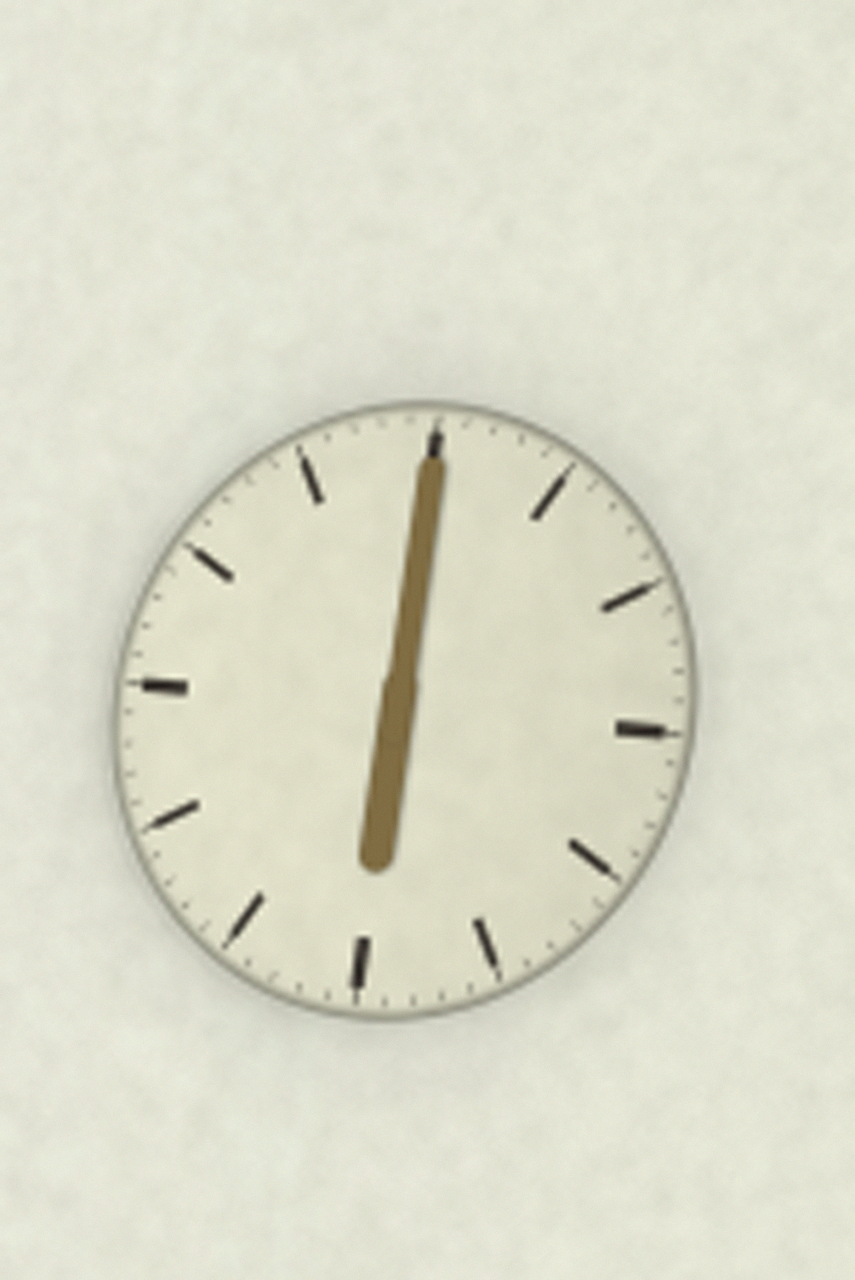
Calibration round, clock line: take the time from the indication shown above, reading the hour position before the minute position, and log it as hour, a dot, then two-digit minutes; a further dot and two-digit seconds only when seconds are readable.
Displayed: 6.00
